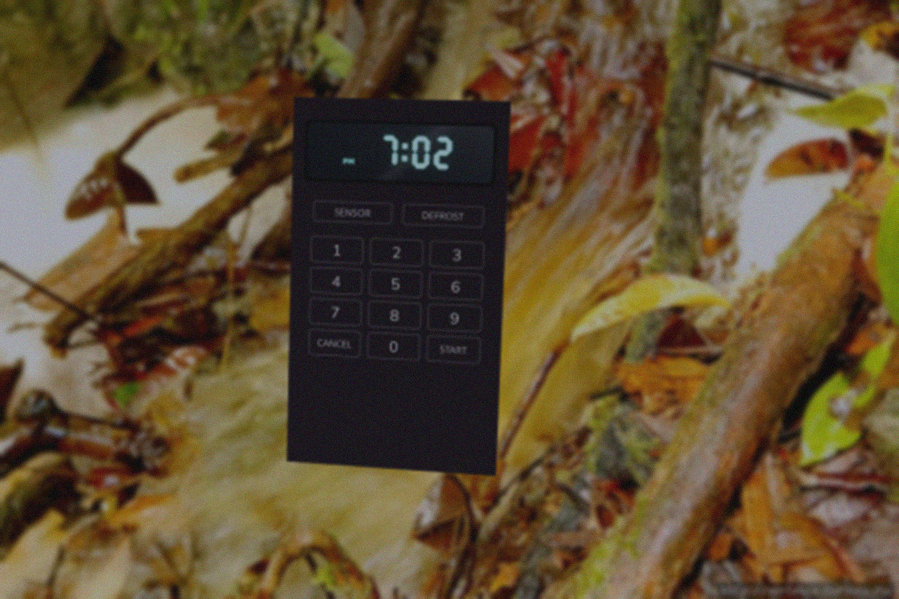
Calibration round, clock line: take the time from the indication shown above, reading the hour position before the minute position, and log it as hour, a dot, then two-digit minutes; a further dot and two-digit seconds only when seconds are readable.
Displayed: 7.02
